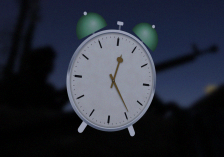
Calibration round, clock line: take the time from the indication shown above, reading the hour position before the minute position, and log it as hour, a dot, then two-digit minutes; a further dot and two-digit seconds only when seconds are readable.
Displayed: 12.24
